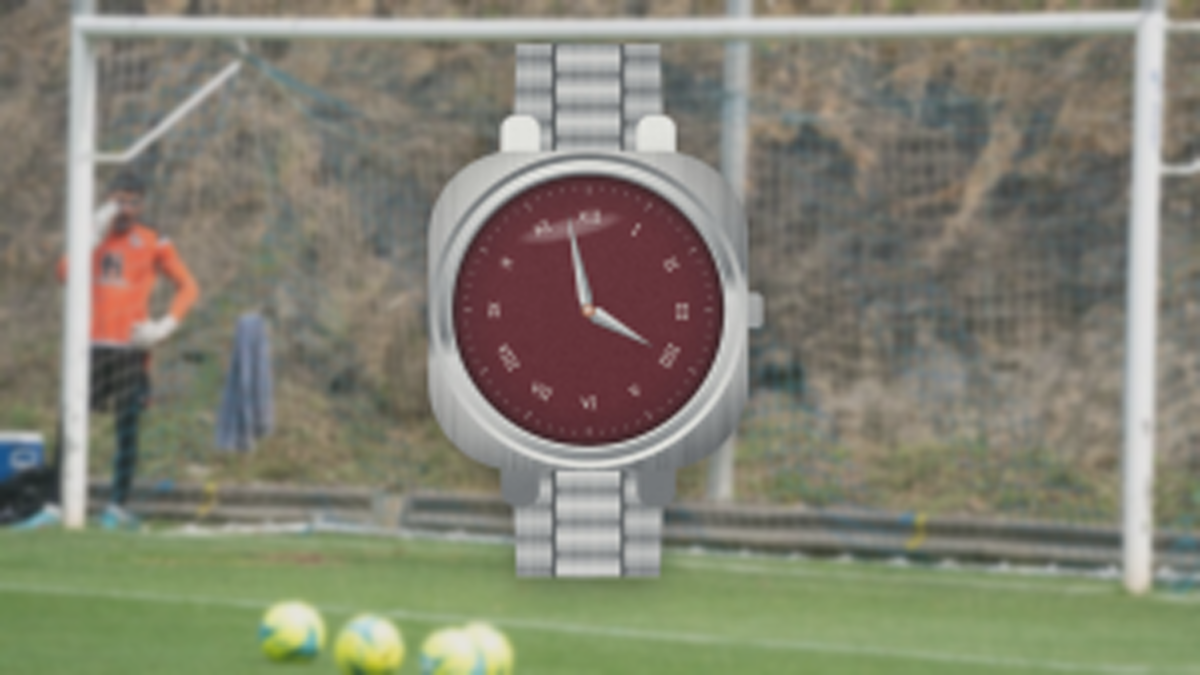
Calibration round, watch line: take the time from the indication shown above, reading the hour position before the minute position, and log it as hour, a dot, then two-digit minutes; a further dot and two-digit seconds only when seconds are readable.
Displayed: 3.58
